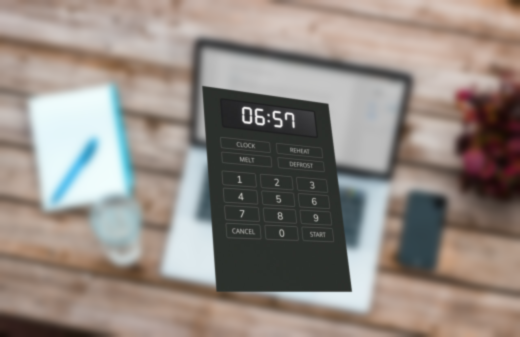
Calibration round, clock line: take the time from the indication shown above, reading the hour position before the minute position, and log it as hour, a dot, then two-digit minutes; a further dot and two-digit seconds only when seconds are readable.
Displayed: 6.57
